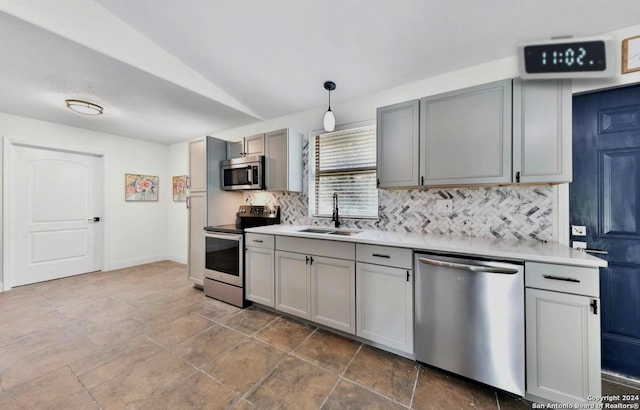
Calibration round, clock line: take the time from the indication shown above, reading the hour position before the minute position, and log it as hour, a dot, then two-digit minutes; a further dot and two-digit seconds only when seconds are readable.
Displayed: 11.02
